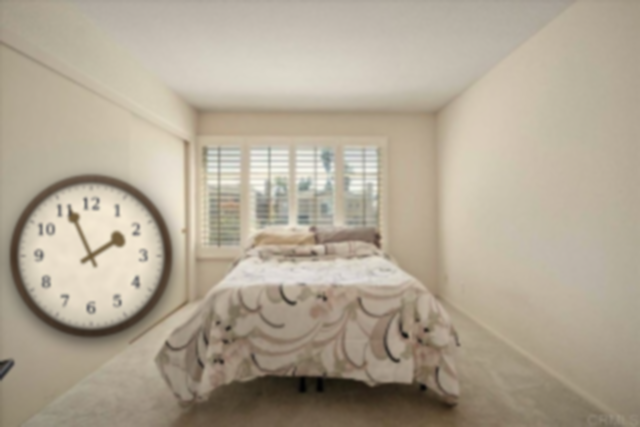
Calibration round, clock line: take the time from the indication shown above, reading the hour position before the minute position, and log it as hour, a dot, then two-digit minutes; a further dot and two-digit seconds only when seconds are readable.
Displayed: 1.56
